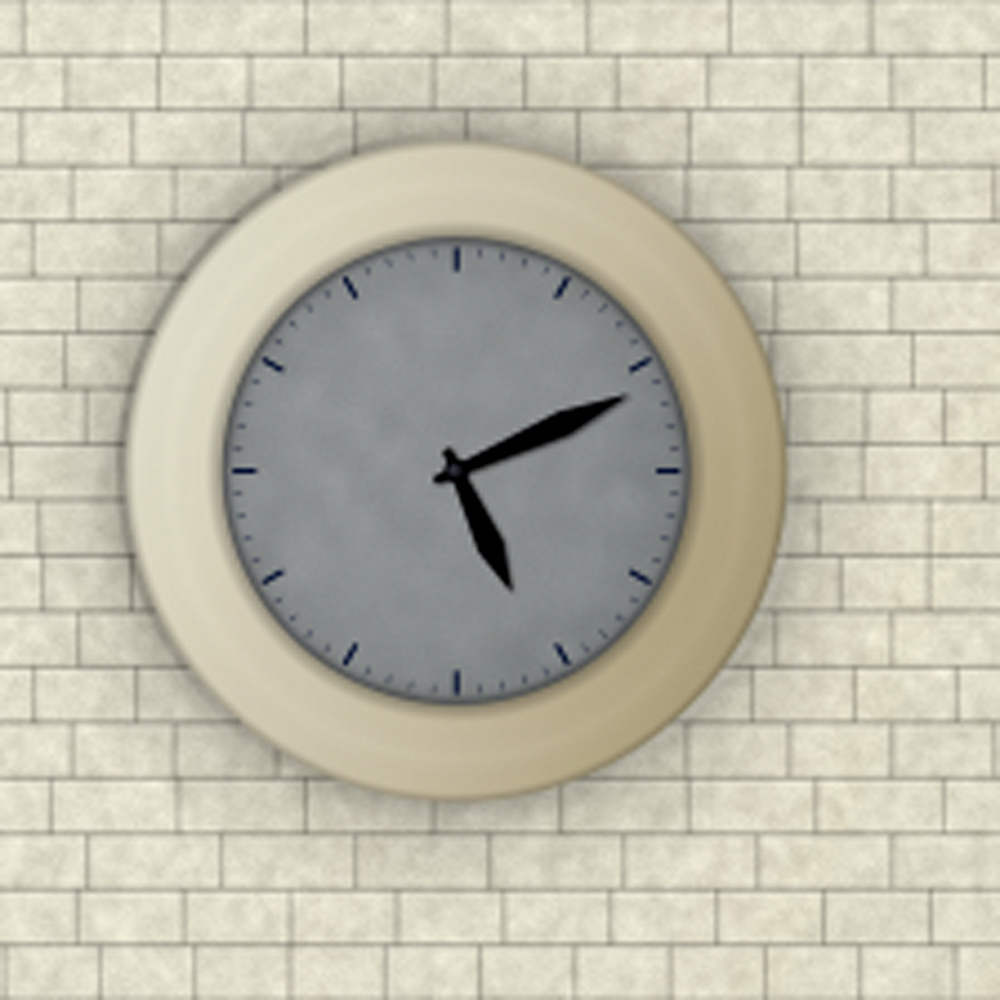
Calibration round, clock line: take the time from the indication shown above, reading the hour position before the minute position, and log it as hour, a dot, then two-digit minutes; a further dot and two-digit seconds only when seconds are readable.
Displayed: 5.11
